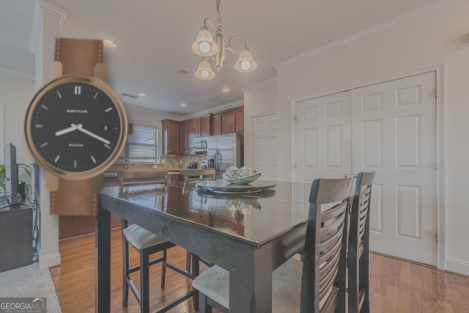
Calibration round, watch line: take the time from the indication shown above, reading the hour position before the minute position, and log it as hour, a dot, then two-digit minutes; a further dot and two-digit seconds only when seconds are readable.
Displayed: 8.19
